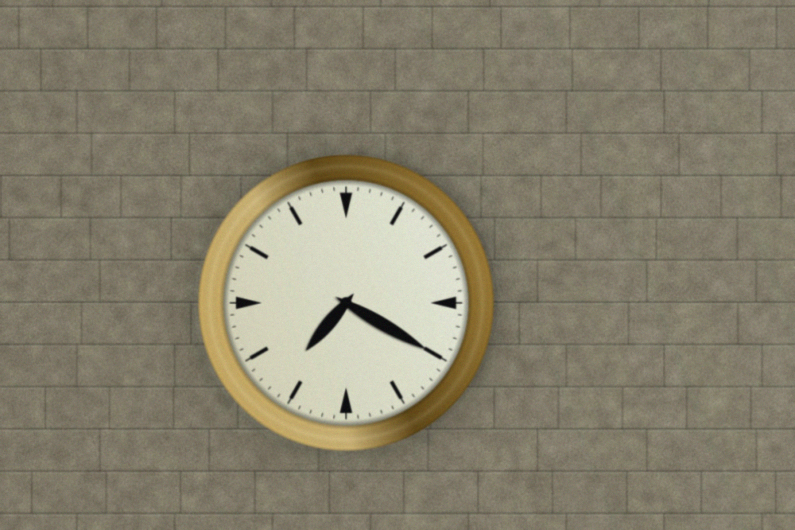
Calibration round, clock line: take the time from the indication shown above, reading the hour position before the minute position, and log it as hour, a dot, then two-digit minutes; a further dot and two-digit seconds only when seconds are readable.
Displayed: 7.20
